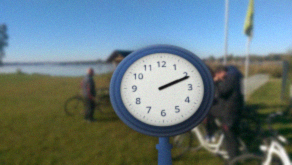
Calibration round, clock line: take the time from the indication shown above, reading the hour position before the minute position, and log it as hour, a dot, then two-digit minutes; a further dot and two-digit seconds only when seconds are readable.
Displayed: 2.11
